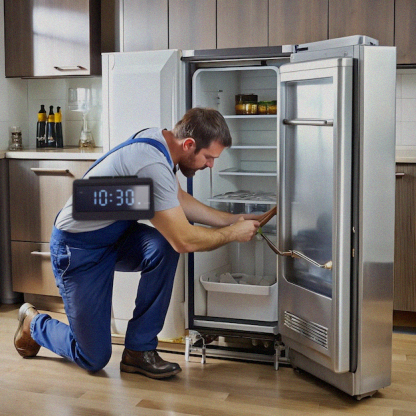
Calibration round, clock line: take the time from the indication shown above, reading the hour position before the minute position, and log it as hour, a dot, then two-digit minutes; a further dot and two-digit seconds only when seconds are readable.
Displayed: 10.30
